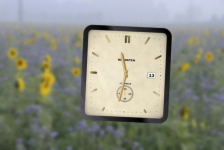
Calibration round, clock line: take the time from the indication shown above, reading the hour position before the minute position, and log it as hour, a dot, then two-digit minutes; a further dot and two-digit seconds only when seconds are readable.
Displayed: 11.32
